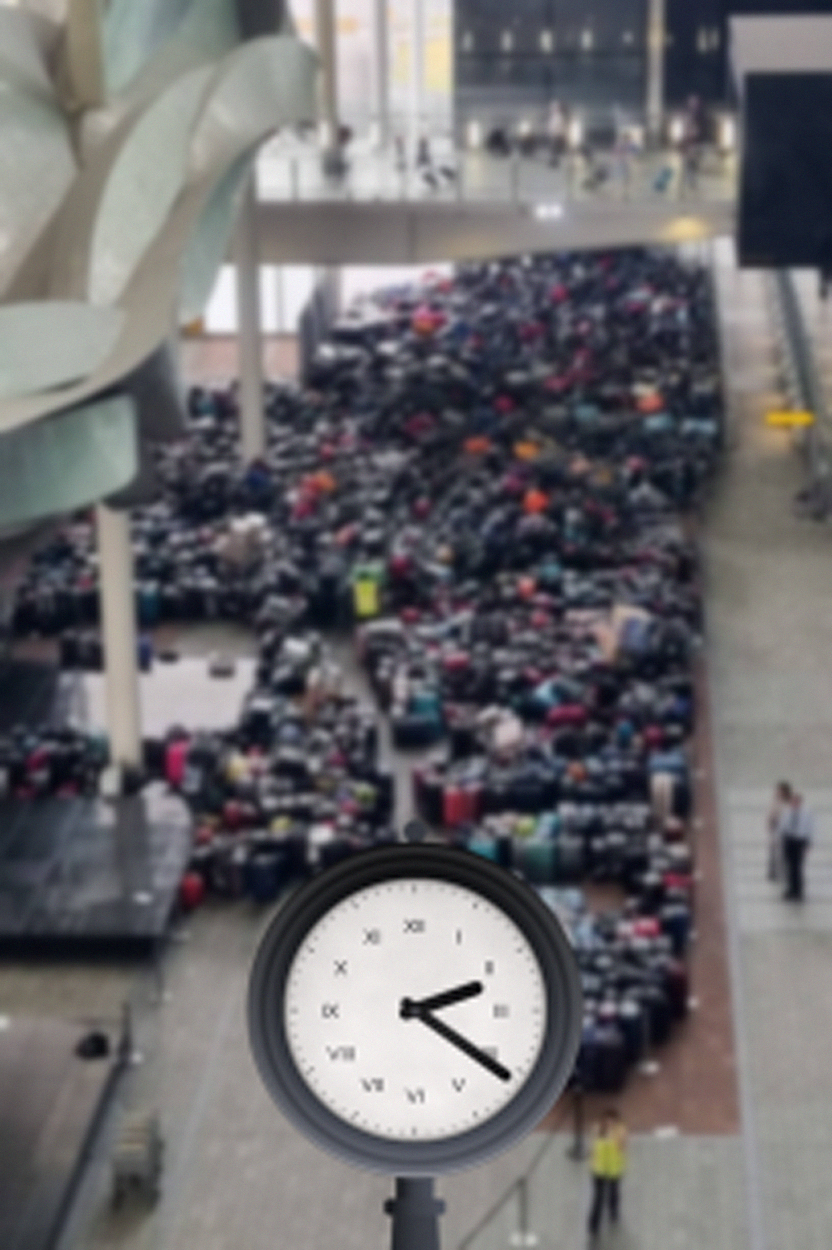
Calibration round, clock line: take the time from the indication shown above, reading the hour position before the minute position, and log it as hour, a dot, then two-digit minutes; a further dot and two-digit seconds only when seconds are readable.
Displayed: 2.21
